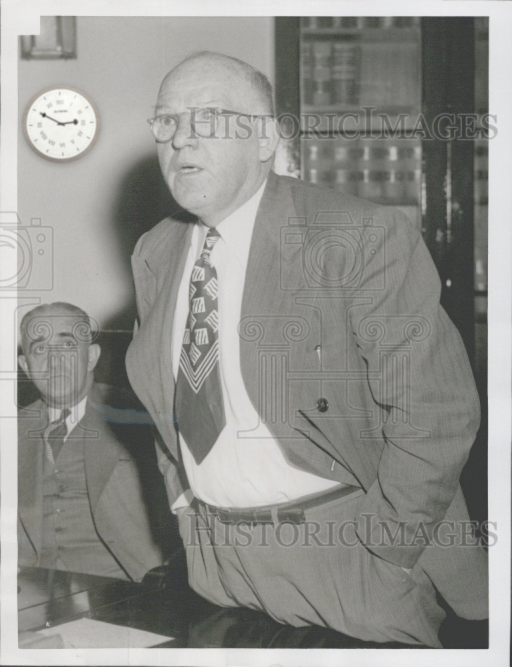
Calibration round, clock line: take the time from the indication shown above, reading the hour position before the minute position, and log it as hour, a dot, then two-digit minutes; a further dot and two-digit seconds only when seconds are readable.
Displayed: 2.50
